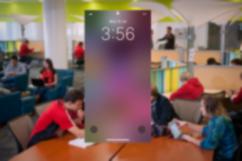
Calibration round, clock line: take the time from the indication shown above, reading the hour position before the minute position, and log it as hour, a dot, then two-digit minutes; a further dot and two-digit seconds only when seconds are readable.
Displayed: 3.56
